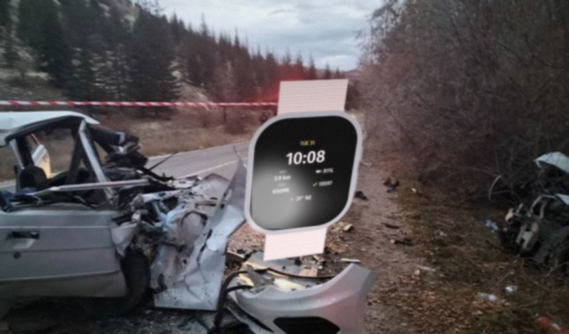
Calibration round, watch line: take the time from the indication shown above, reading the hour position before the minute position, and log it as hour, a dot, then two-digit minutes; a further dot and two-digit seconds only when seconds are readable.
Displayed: 10.08
